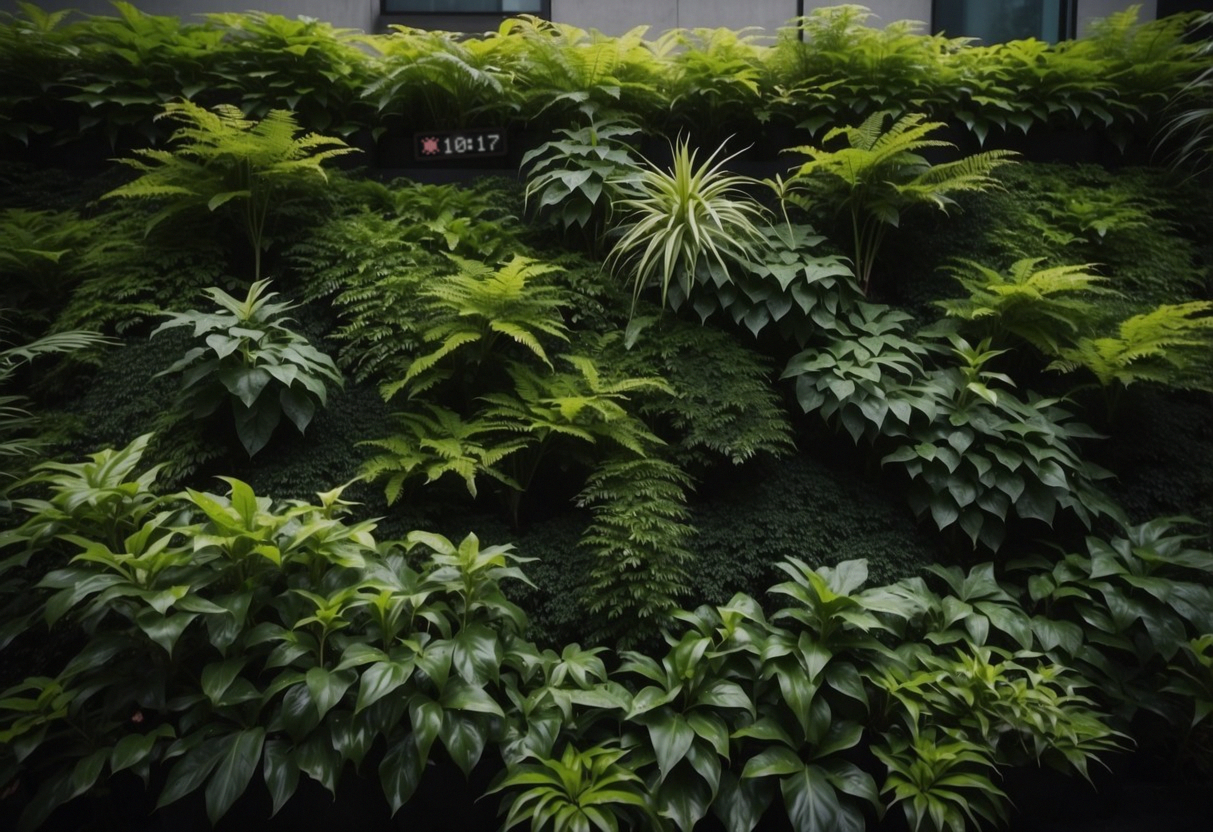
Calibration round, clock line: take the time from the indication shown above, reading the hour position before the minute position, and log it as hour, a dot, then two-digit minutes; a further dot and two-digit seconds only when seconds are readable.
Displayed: 10.17
